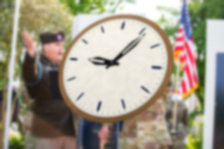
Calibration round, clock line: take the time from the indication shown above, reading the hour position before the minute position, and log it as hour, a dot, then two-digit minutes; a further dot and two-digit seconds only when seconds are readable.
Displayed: 9.06
